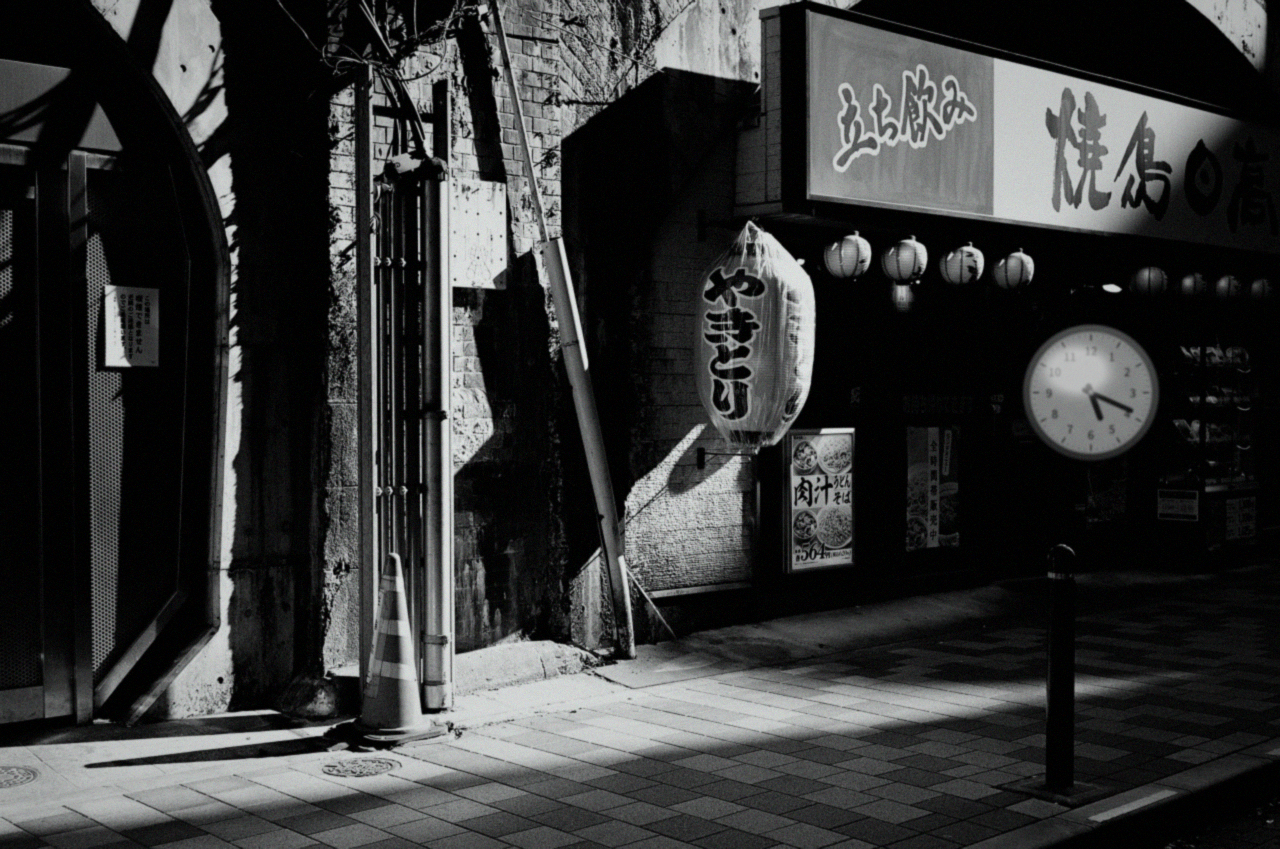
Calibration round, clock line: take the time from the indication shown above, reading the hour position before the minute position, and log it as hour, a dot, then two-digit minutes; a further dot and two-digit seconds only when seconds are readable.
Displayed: 5.19
